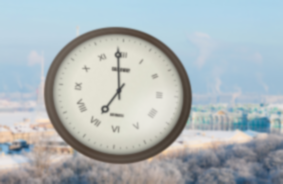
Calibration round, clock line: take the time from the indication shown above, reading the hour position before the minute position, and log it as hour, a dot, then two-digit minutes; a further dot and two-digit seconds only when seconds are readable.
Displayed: 6.59
